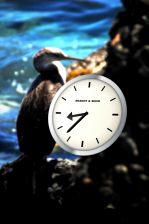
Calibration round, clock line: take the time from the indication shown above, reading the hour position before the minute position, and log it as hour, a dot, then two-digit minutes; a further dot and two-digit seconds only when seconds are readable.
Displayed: 8.37
